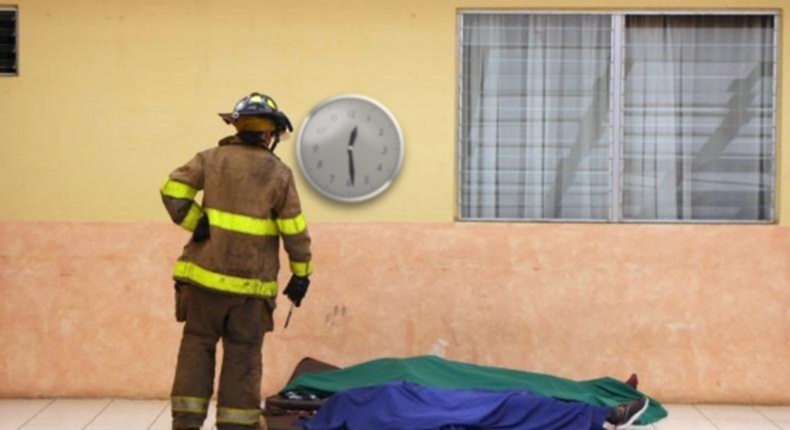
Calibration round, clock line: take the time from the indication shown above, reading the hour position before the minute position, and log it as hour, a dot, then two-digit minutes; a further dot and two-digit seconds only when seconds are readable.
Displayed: 12.29
